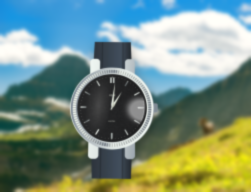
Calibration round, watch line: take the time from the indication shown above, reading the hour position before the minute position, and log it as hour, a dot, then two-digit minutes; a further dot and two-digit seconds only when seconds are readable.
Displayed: 1.01
